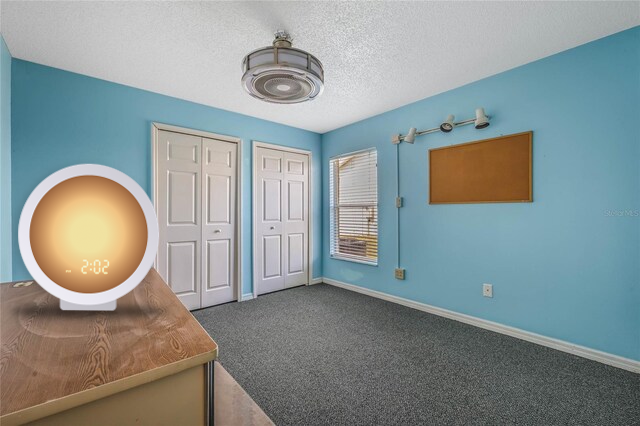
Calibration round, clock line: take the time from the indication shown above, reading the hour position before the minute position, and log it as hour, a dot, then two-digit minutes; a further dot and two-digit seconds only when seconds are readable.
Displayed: 2.02
